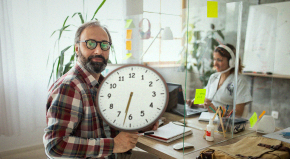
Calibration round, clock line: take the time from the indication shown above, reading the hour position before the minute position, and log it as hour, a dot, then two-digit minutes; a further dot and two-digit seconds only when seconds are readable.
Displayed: 6.32
